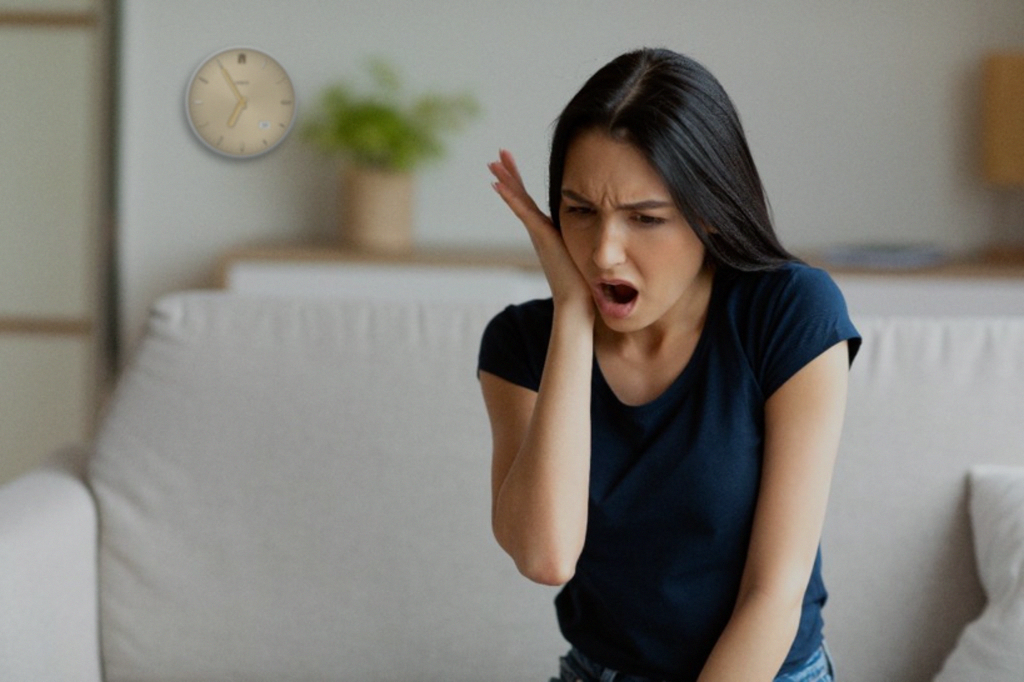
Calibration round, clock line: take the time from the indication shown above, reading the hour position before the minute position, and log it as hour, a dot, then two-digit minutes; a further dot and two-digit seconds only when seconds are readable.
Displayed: 6.55
